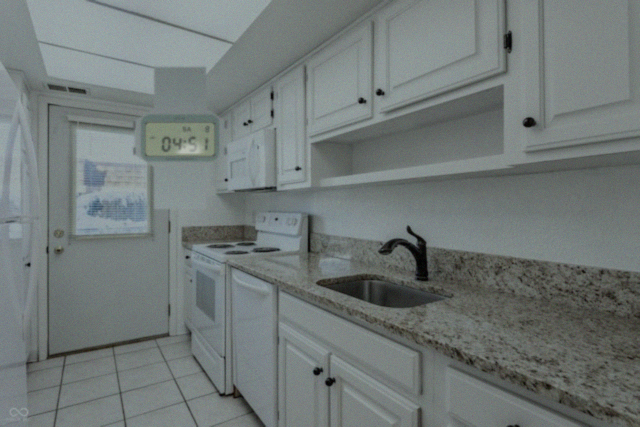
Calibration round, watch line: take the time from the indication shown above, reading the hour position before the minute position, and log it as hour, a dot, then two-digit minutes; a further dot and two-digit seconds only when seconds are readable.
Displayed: 4.51
